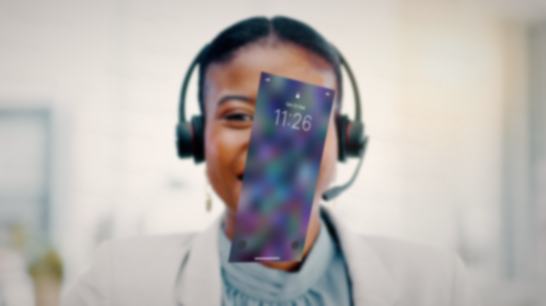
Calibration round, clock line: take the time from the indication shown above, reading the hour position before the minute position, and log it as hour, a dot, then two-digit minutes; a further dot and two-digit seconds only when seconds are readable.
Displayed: 11.26
